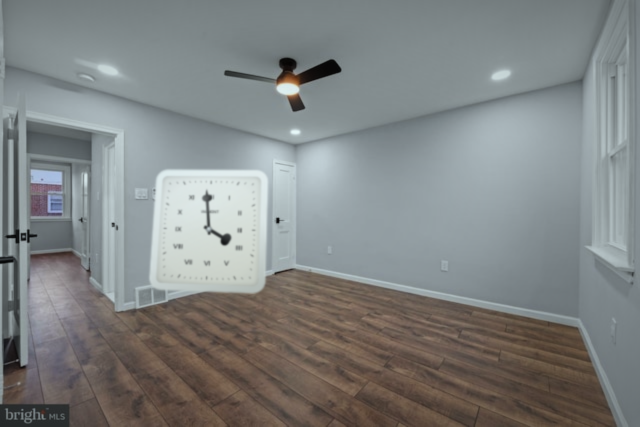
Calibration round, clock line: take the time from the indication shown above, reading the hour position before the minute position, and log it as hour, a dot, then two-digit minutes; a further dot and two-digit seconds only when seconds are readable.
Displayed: 3.59
